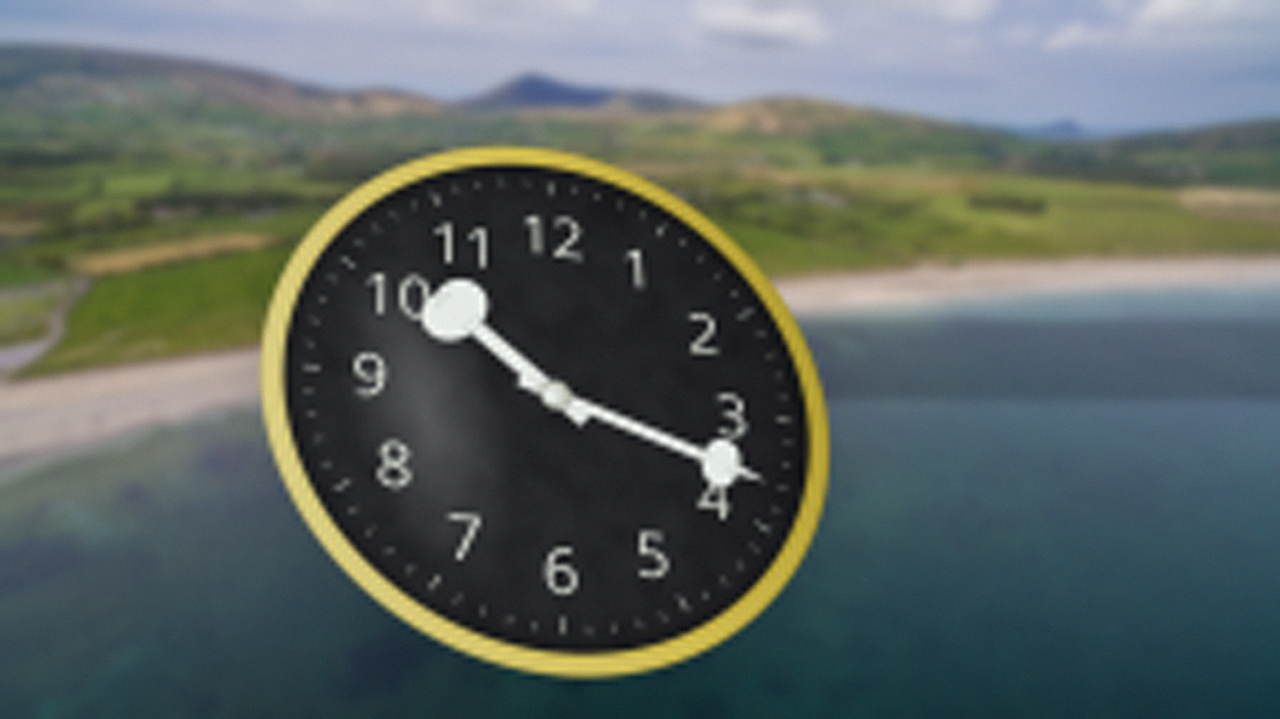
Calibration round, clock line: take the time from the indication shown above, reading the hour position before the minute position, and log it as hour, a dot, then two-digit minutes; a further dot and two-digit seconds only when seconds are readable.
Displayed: 10.18
